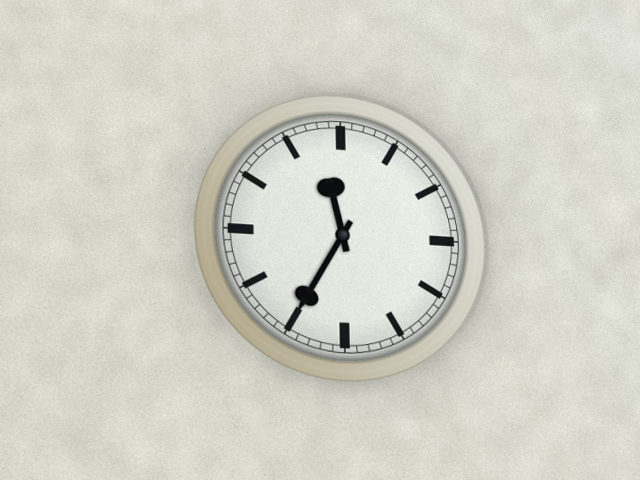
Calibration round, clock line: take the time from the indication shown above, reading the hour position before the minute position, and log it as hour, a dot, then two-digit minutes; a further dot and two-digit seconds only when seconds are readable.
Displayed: 11.35
